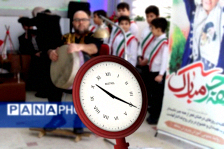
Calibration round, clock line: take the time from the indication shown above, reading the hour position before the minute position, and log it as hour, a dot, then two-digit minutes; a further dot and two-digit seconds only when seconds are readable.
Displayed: 10.20
